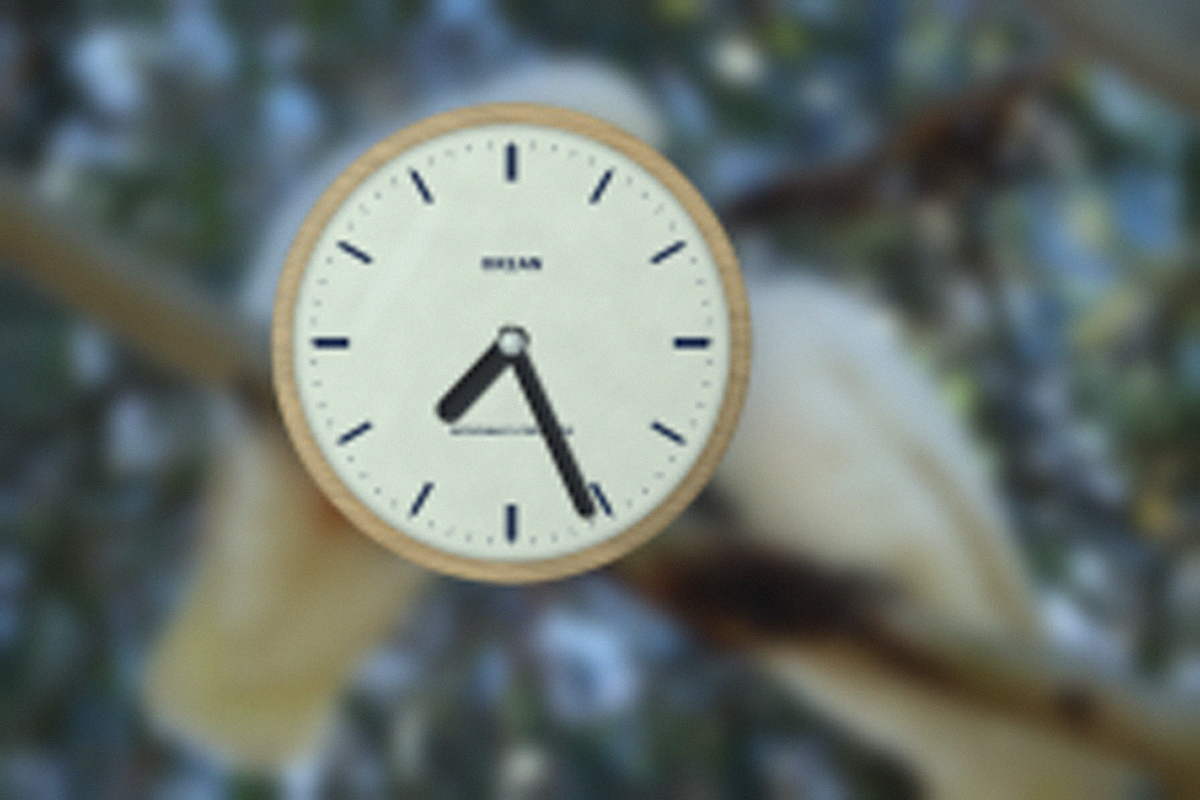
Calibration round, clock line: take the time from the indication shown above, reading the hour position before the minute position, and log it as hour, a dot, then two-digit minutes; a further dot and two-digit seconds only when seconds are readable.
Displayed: 7.26
